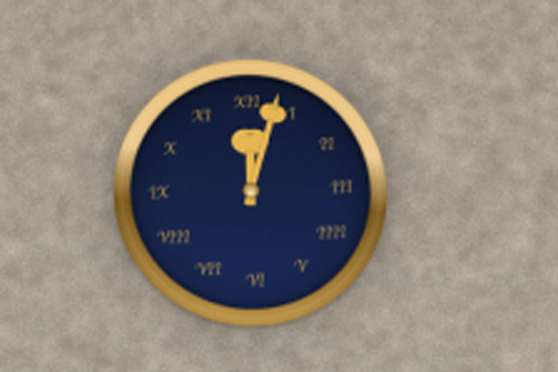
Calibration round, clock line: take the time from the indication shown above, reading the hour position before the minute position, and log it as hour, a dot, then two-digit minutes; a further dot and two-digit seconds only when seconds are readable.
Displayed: 12.03
